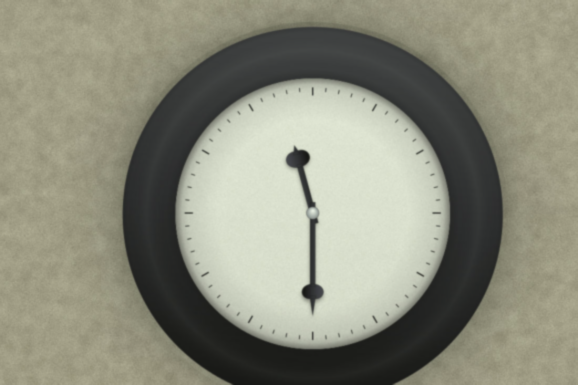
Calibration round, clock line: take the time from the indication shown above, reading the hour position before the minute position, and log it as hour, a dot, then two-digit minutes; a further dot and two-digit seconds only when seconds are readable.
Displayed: 11.30
